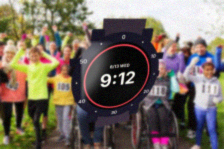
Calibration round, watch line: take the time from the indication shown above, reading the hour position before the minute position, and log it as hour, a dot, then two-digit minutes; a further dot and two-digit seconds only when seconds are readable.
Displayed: 9.12
